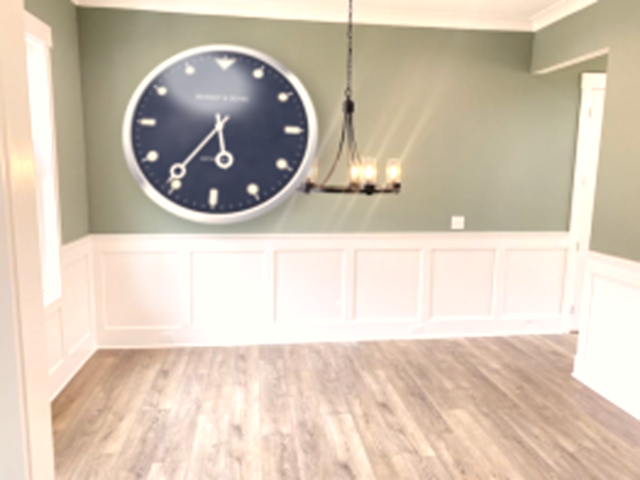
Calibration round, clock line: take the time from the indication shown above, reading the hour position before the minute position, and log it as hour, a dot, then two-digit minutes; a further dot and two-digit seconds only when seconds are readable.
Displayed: 5.36
